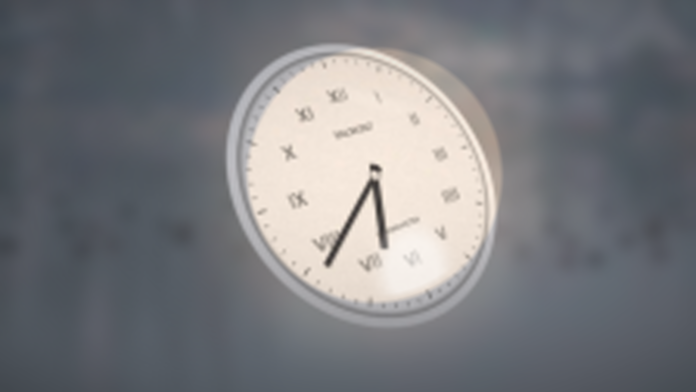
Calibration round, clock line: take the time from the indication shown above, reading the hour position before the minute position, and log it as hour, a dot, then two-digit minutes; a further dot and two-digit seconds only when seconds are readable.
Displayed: 6.39
